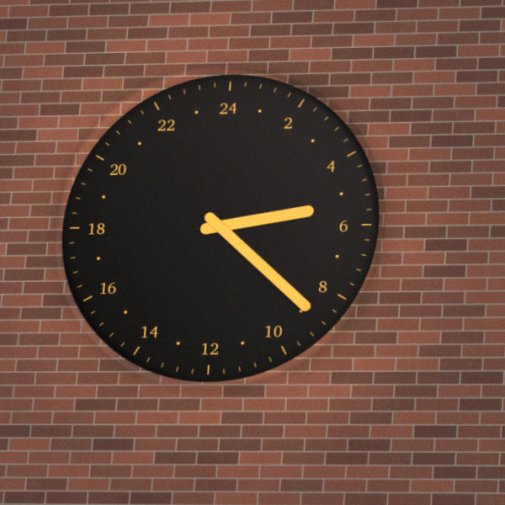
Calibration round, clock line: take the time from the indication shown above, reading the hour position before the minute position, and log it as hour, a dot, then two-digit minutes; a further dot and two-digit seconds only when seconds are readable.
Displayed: 5.22
